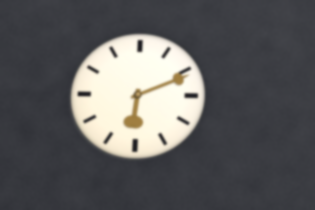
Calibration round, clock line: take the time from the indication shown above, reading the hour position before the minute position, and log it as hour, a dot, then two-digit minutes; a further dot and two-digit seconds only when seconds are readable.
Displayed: 6.11
